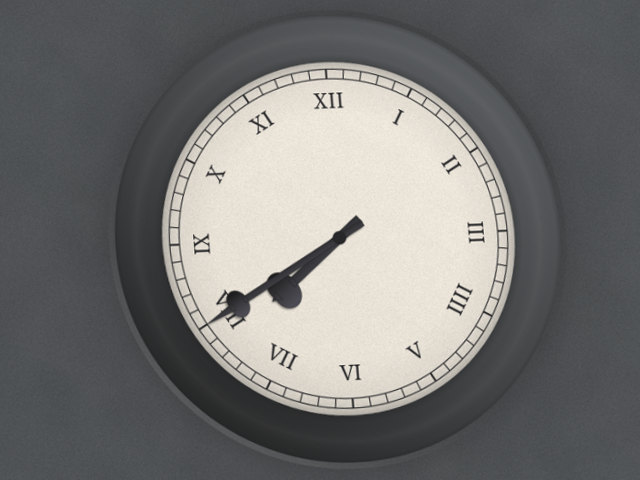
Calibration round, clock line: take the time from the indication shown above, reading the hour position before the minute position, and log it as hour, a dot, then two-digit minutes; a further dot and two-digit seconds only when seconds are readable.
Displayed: 7.40
